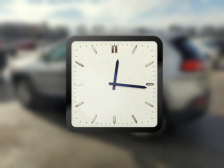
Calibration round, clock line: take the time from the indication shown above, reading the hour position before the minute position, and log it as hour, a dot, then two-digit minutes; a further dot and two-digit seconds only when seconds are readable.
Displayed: 12.16
